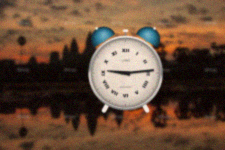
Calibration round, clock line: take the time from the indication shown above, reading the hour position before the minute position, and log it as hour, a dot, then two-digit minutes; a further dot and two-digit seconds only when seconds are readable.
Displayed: 9.14
